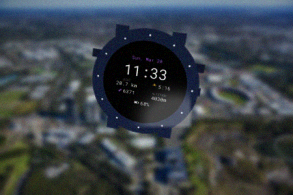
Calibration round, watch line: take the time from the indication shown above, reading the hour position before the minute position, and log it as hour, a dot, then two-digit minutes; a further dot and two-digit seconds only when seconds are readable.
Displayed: 11.33
